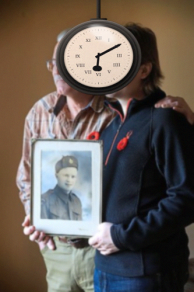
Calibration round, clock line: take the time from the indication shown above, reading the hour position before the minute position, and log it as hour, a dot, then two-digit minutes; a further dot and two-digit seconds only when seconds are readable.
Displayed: 6.10
